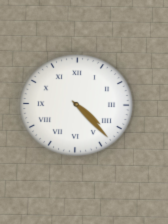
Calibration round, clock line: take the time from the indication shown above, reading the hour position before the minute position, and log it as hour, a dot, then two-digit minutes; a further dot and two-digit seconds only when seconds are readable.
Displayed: 4.23
